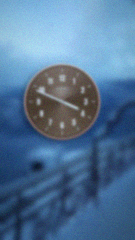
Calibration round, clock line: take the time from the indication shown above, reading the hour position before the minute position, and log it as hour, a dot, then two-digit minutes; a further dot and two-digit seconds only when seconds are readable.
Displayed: 3.49
